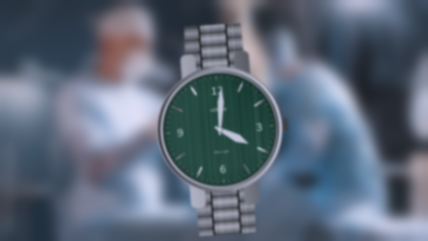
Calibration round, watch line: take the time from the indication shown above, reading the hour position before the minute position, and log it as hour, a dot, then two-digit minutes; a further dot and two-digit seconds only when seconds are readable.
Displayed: 4.01
